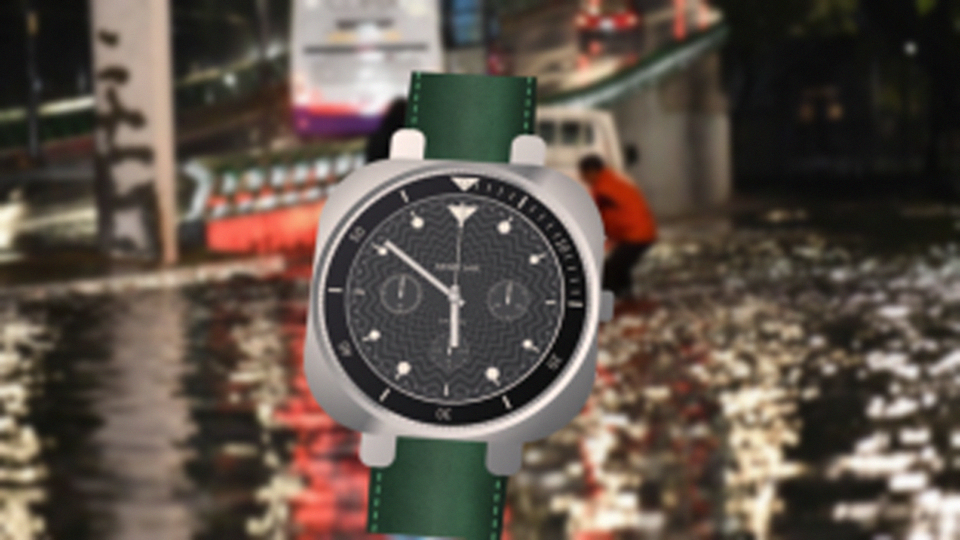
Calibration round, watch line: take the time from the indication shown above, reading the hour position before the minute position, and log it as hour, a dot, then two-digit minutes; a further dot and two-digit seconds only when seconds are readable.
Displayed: 5.51
